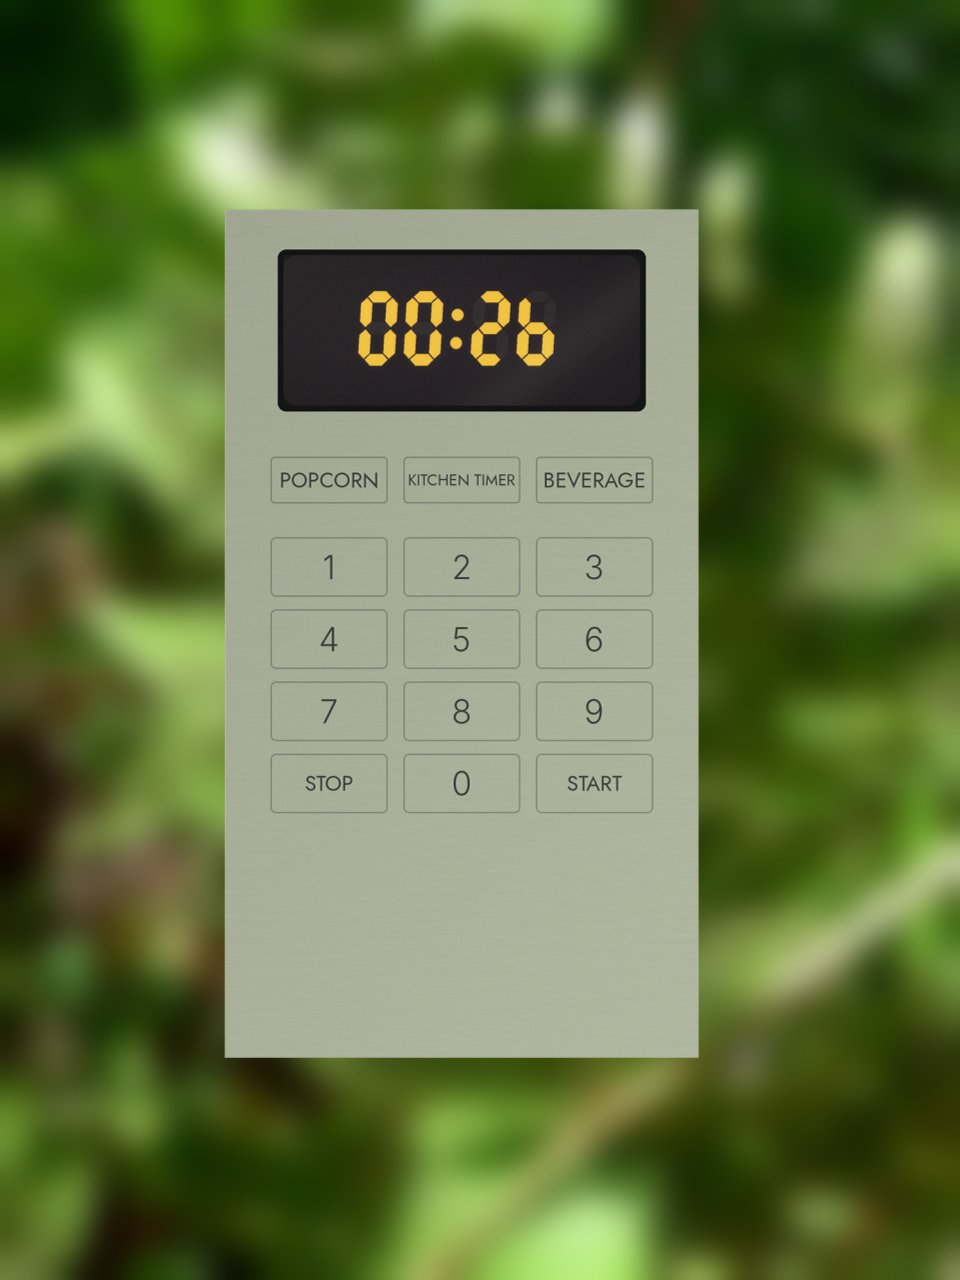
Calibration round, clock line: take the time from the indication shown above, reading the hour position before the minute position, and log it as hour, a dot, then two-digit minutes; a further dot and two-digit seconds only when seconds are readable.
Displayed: 0.26
